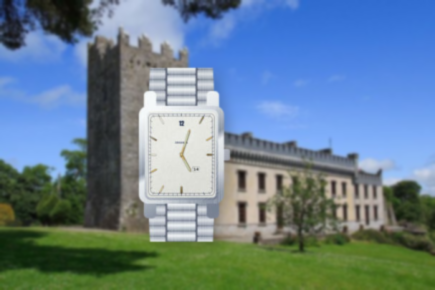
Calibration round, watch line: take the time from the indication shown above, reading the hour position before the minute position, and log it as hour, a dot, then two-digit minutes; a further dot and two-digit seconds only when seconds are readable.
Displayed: 5.03
